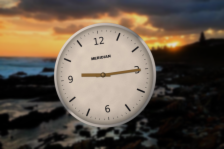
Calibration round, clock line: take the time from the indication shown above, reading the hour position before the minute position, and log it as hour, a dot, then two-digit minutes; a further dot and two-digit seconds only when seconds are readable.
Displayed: 9.15
